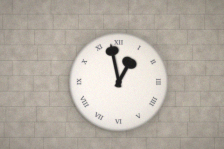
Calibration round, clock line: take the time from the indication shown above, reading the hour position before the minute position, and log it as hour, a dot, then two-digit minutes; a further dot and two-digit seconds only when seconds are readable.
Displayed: 12.58
